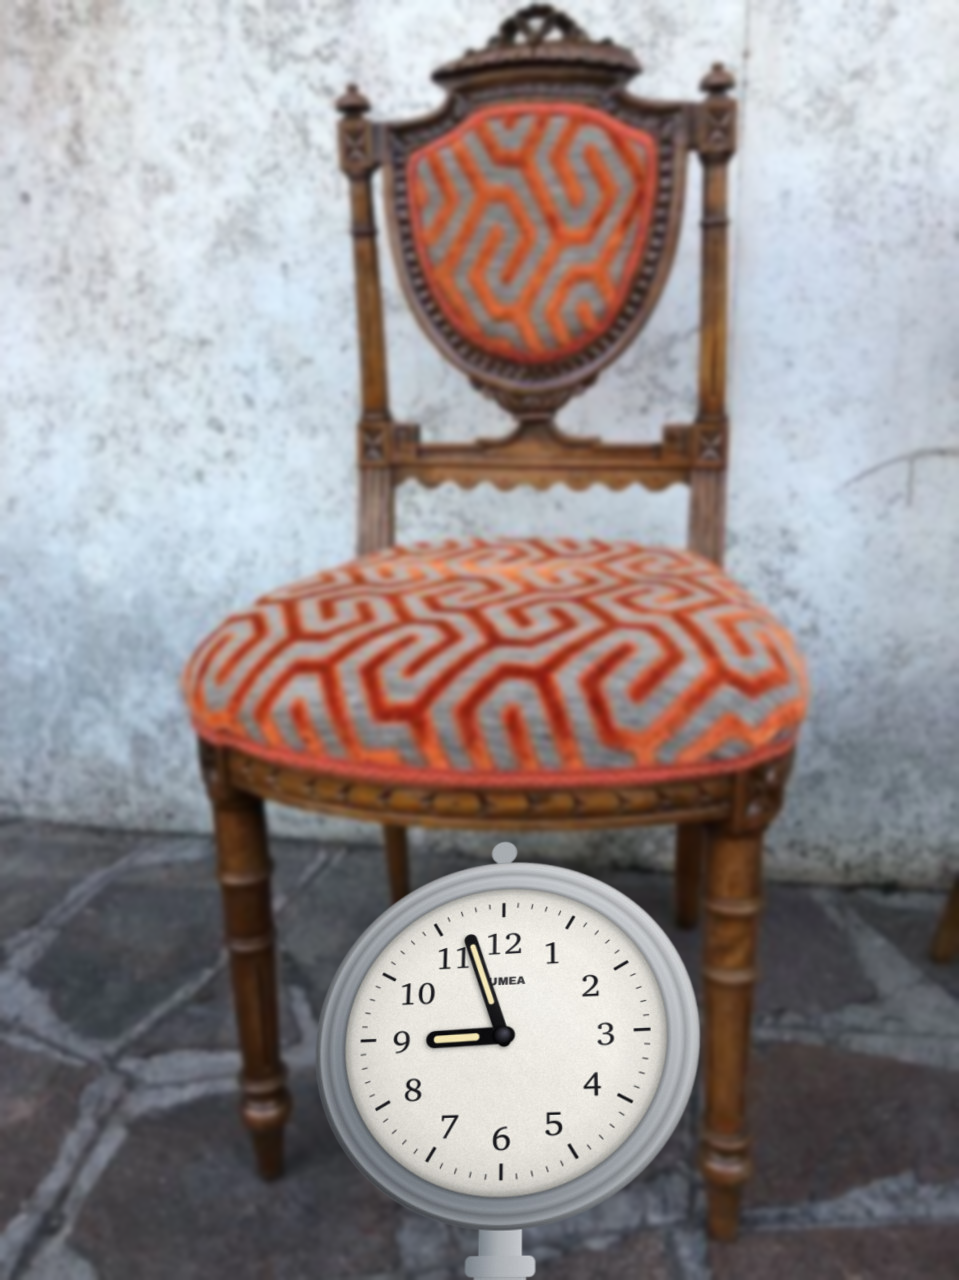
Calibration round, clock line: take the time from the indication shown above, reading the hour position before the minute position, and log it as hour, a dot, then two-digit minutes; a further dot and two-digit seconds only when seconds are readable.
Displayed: 8.57
